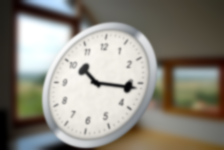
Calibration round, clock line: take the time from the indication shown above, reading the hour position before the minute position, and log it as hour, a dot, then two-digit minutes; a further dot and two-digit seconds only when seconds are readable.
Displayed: 10.16
